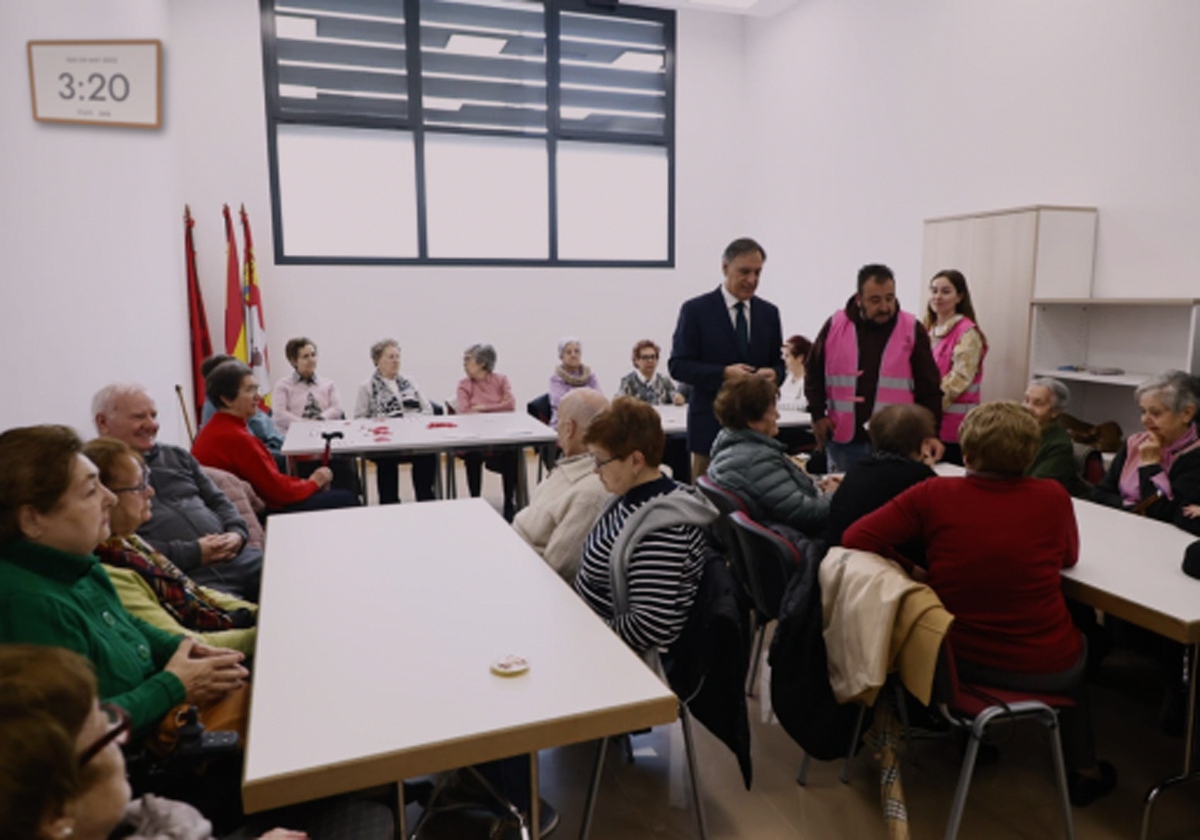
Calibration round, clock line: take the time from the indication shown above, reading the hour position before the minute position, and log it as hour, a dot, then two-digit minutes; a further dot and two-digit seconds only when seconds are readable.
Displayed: 3.20
